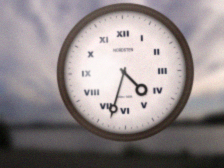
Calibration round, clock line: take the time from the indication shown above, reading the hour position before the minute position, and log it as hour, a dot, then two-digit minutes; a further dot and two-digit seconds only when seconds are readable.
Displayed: 4.33
